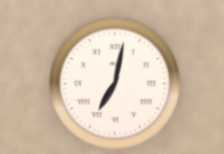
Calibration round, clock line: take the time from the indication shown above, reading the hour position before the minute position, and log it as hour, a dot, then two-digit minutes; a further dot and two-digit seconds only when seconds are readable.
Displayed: 7.02
